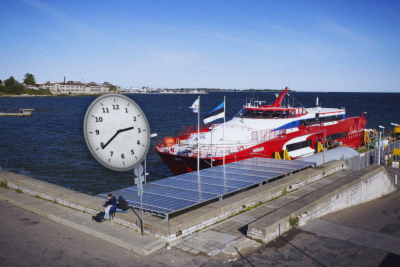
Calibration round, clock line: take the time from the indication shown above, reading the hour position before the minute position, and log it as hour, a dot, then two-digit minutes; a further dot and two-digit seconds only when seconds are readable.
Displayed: 2.39
